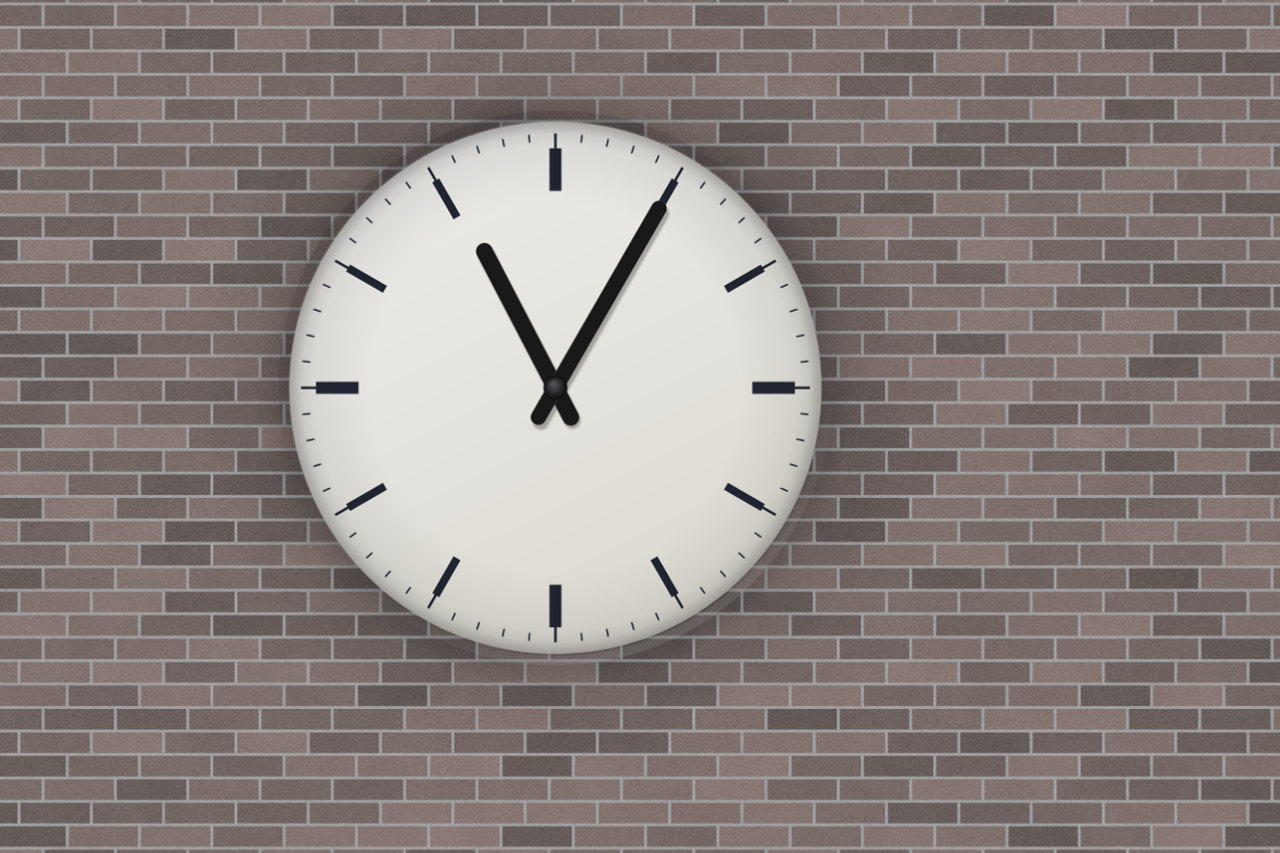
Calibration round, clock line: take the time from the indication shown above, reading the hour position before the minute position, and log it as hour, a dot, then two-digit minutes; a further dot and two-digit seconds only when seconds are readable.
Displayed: 11.05
